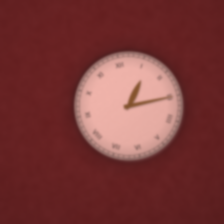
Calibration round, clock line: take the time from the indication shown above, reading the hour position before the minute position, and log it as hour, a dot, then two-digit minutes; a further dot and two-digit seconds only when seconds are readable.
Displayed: 1.15
